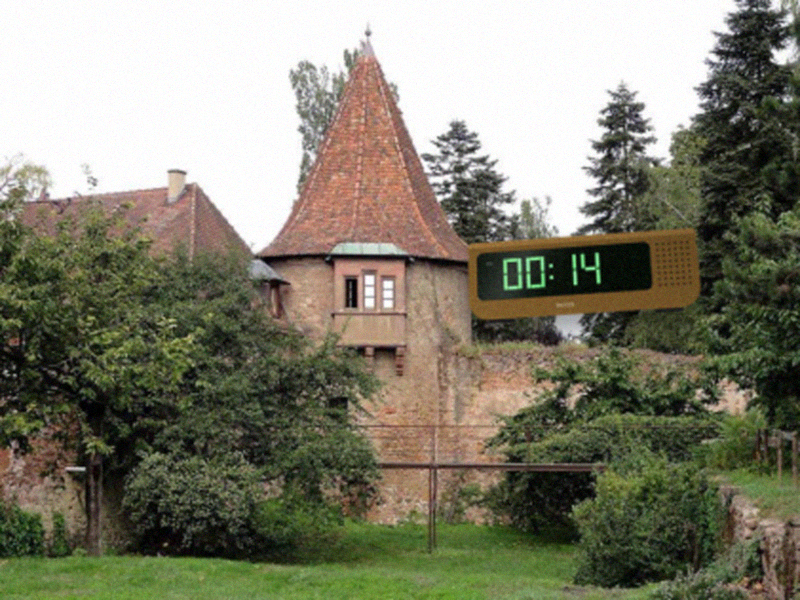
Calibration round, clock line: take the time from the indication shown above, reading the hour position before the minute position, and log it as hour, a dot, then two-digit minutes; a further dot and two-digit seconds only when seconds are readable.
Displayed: 0.14
